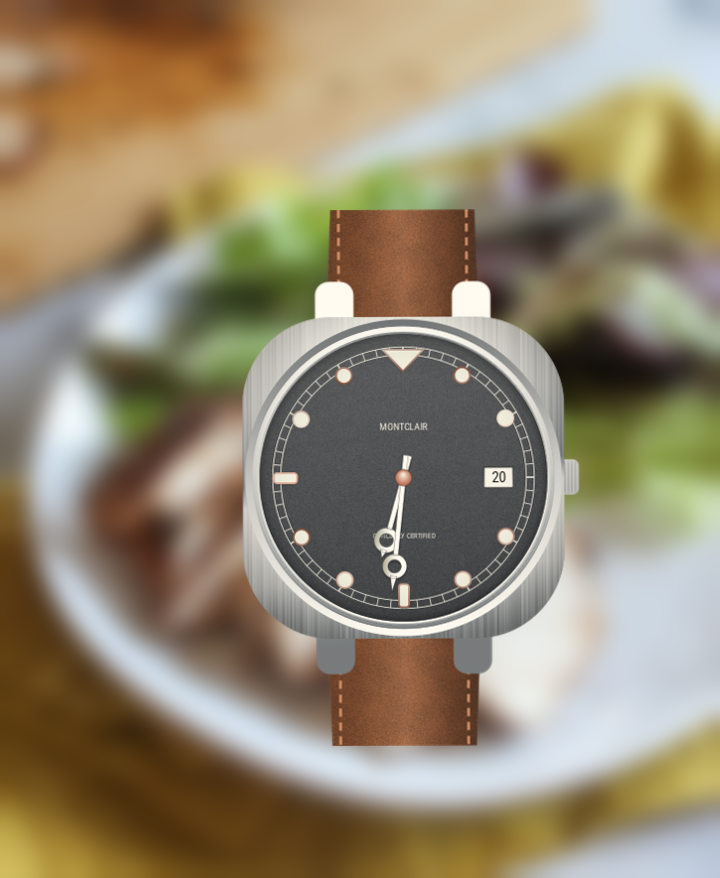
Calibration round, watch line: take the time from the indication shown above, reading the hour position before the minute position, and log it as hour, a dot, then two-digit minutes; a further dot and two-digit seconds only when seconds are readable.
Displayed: 6.31
